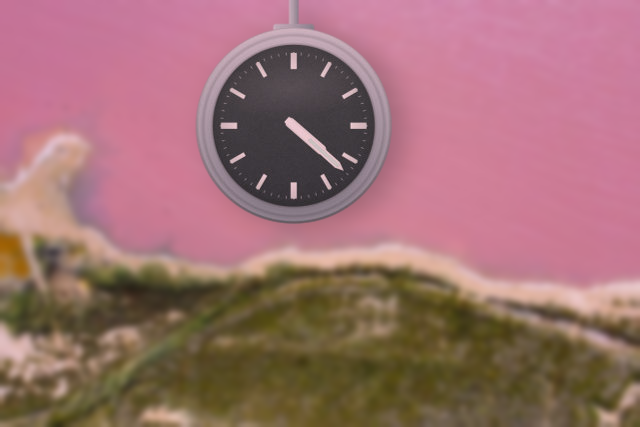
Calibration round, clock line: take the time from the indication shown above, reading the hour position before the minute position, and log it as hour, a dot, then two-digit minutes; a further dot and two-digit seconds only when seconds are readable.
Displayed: 4.22
